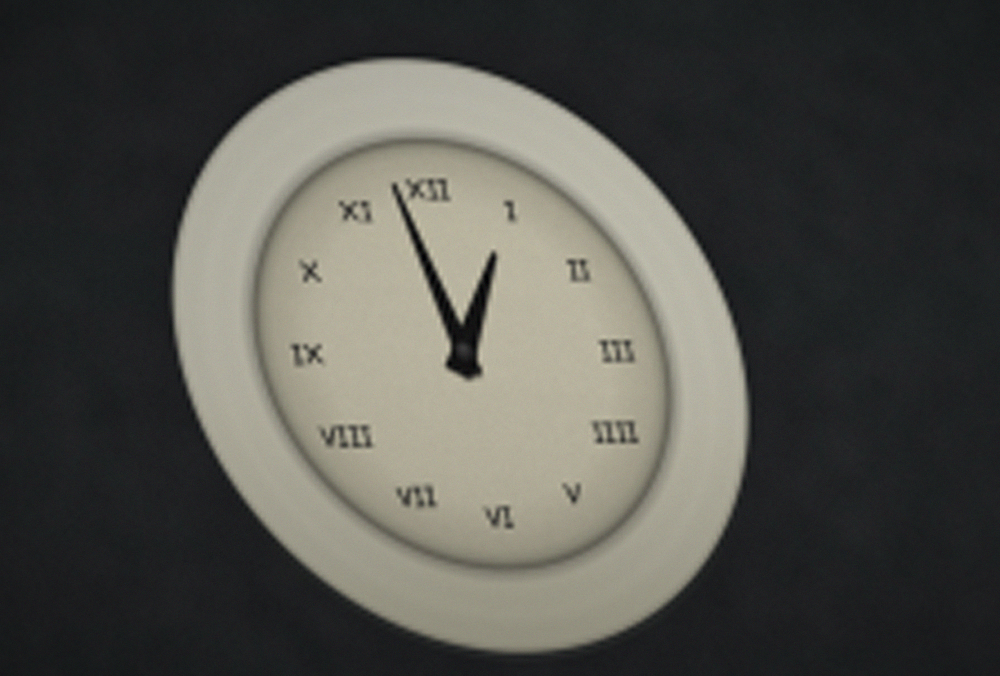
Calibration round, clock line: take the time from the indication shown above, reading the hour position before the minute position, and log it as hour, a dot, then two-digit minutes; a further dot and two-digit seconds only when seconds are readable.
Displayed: 12.58
